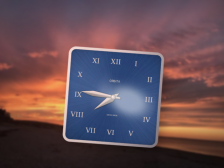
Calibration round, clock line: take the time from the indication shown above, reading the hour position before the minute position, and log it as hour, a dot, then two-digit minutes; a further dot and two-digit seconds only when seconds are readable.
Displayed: 7.46
